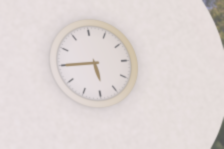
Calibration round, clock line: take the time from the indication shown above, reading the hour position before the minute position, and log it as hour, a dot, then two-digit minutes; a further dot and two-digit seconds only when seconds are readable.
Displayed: 5.45
